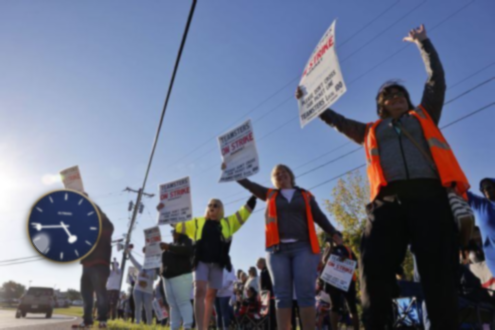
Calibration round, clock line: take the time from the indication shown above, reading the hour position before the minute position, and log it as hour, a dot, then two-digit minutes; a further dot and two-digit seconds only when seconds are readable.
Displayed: 4.44
